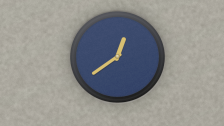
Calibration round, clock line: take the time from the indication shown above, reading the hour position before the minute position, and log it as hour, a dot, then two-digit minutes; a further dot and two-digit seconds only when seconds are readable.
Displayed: 12.39
